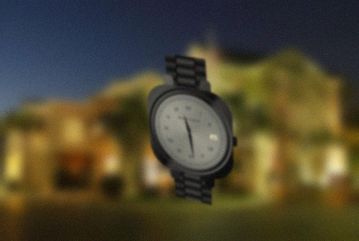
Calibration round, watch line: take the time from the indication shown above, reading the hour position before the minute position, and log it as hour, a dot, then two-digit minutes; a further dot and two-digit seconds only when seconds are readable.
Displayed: 11.29
